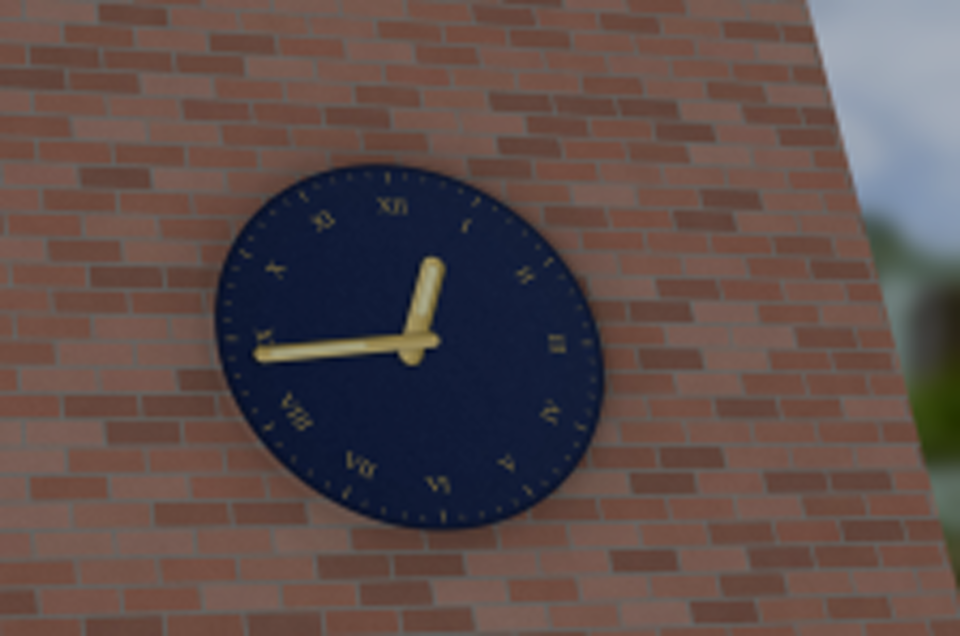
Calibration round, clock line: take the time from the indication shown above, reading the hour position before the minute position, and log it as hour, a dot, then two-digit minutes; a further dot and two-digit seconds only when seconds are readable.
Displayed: 12.44
